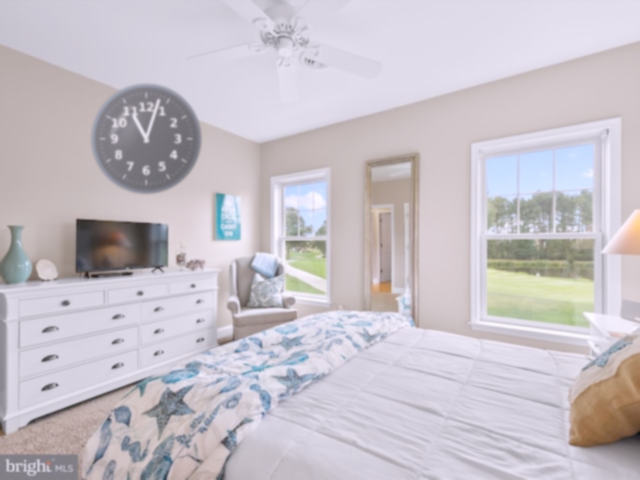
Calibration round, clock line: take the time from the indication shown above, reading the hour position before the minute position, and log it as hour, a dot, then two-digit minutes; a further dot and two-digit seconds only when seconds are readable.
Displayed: 11.03
